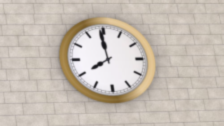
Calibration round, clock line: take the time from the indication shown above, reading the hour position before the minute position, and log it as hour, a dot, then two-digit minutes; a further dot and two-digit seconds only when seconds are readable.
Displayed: 7.59
